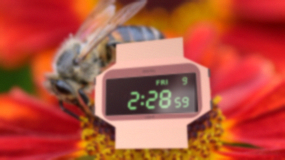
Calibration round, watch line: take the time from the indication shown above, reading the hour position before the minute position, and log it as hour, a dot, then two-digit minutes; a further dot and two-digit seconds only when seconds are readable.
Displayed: 2.28
